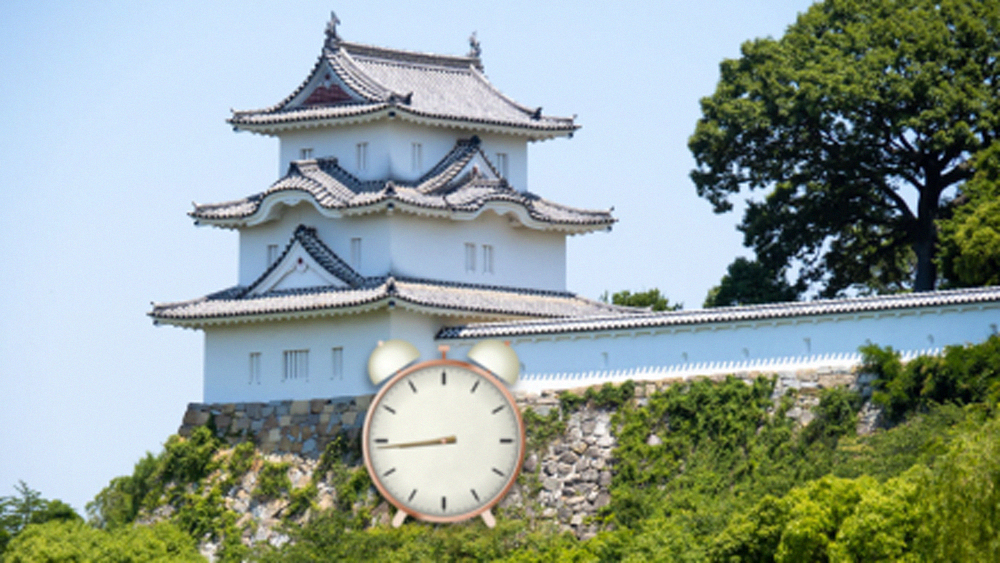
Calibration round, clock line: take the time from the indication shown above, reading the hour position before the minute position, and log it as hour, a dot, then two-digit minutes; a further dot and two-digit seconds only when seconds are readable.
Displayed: 8.44
